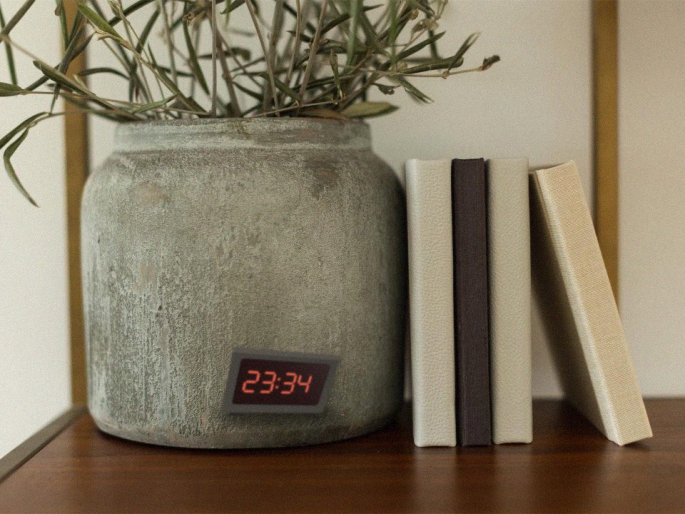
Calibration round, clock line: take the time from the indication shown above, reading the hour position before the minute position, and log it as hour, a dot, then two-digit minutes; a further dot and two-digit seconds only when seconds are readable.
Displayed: 23.34
